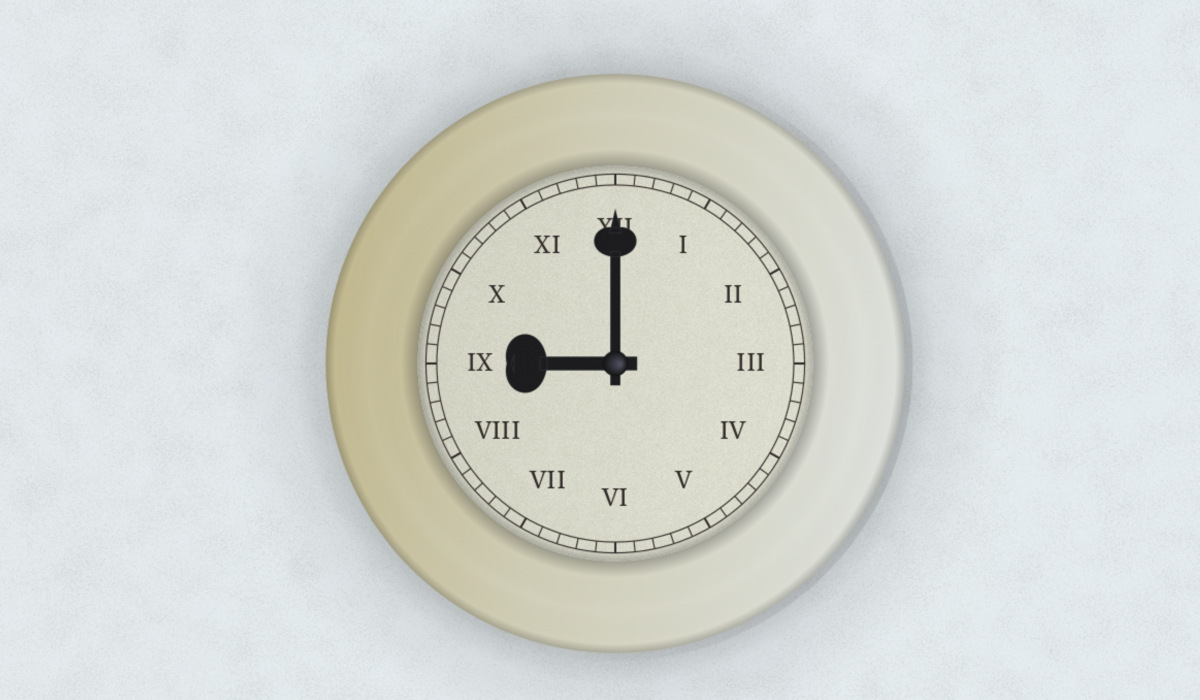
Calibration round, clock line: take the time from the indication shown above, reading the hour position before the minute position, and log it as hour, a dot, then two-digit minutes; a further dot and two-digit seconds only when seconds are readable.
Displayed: 9.00
